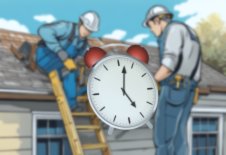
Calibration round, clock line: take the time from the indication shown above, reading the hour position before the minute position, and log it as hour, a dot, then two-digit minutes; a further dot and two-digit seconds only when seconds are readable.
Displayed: 5.02
